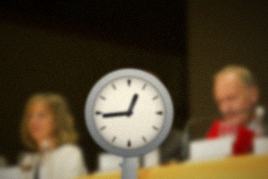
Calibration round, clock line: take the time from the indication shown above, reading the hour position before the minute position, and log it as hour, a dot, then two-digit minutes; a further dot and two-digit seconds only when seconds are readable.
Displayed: 12.44
